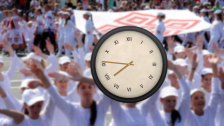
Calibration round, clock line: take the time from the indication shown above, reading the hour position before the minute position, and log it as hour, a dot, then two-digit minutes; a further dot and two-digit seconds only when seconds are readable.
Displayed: 7.46
